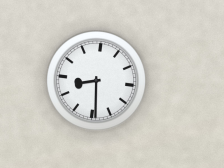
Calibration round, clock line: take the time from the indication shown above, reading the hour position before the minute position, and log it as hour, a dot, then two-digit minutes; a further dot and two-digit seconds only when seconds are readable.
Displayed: 8.29
